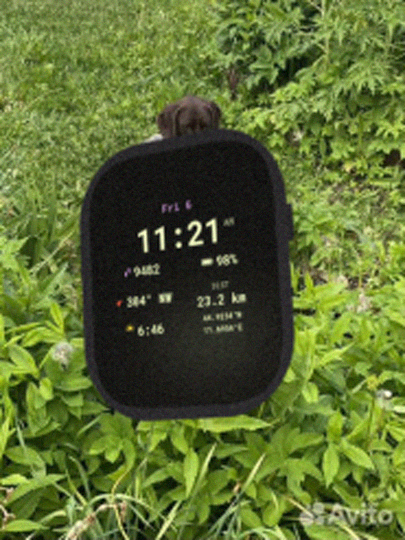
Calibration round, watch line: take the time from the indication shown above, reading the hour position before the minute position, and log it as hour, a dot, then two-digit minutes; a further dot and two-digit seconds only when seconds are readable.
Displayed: 11.21
